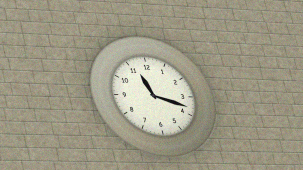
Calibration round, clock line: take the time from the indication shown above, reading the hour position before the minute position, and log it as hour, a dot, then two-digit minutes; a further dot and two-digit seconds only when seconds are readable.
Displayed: 11.18
